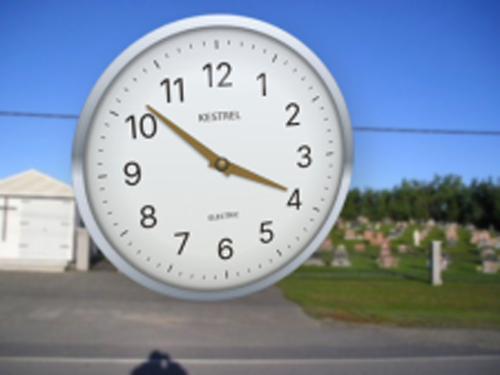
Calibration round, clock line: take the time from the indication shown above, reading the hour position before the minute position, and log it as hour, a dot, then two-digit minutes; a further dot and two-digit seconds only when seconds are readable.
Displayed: 3.52
